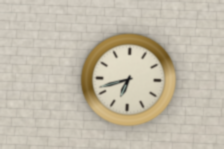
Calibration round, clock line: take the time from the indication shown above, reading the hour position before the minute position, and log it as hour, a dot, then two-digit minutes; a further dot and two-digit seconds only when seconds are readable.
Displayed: 6.42
